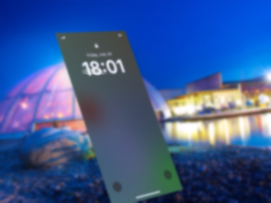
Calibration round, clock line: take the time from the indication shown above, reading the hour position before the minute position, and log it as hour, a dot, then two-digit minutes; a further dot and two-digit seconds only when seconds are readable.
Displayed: 18.01
